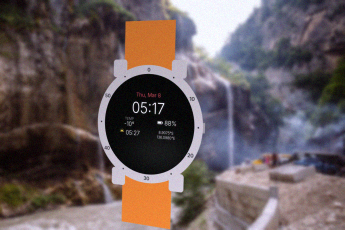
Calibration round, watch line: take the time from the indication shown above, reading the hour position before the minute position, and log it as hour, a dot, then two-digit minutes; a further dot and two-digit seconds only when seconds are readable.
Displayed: 5.17
